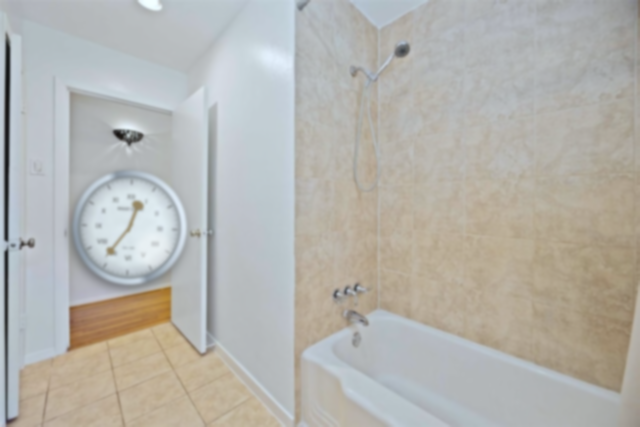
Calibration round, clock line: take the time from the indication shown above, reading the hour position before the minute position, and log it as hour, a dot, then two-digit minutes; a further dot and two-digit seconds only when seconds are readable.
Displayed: 12.36
